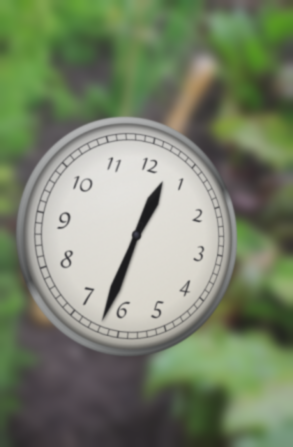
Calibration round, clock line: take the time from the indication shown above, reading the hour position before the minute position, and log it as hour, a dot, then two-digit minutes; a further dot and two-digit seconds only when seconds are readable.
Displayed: 12.32
